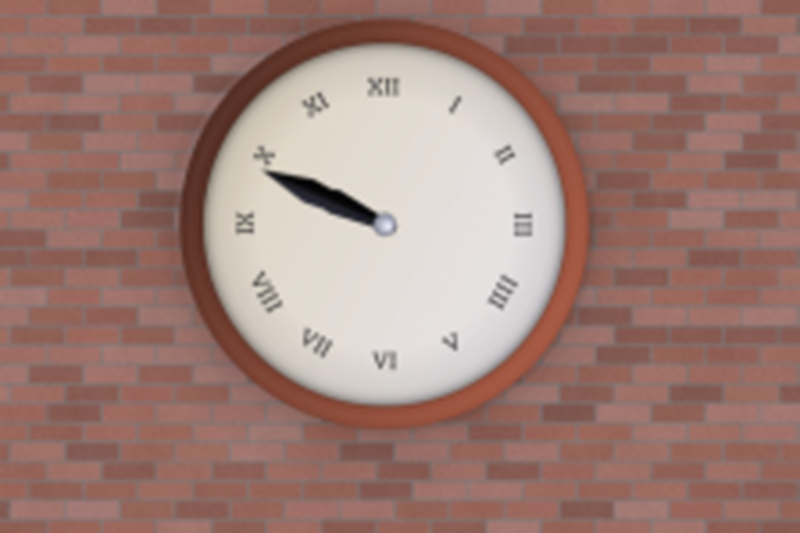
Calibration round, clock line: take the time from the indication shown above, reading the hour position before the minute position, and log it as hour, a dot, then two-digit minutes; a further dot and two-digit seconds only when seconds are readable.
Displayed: 9.49
